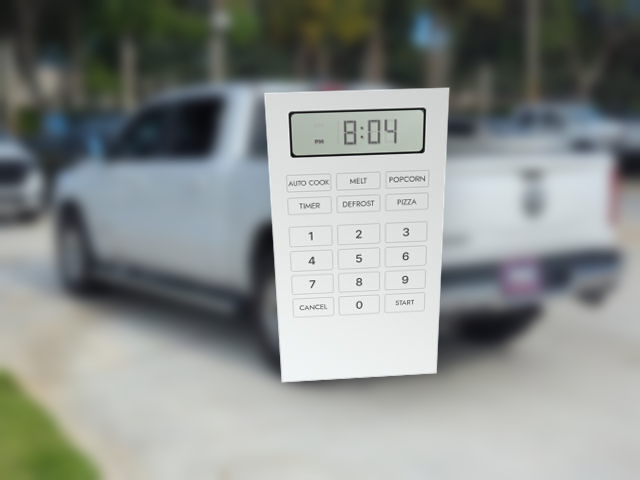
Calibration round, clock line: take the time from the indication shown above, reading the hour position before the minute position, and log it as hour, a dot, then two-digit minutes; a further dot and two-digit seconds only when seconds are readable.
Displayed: 8.04
